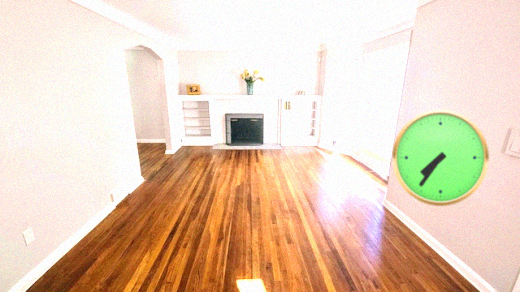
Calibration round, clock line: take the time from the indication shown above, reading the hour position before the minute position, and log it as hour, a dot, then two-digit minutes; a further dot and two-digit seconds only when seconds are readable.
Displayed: 7.36
